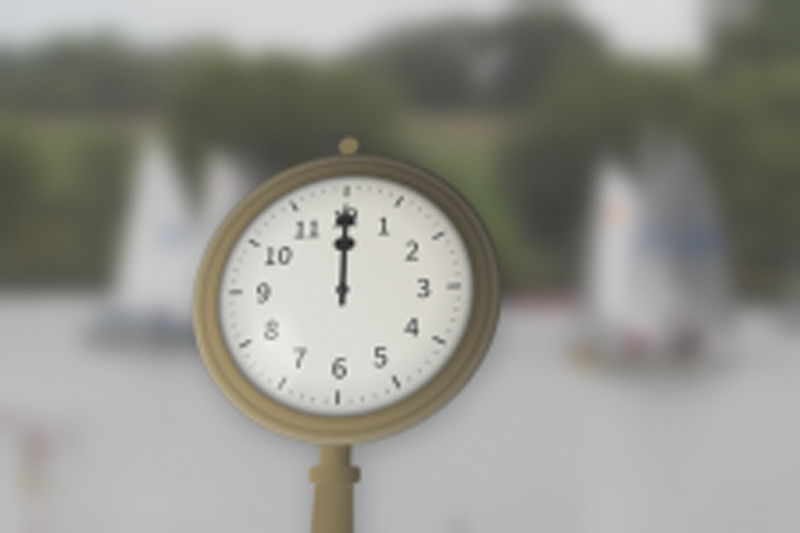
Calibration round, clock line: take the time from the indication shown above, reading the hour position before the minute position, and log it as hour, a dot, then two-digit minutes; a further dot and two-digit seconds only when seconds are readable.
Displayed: 12.00
